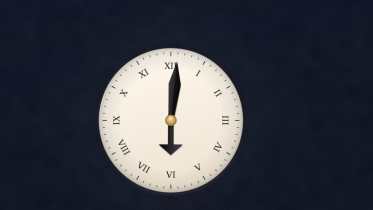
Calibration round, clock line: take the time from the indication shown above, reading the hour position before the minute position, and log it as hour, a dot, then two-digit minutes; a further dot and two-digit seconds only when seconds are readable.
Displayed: 6.01
